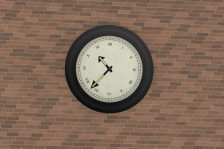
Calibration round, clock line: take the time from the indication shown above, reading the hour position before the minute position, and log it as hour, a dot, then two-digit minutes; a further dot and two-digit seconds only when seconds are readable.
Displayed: 10.37
